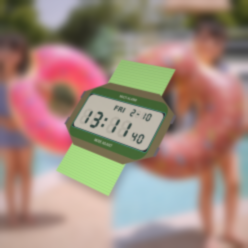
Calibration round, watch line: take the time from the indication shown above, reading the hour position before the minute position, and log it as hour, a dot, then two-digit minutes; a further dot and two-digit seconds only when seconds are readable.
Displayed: 13.11
